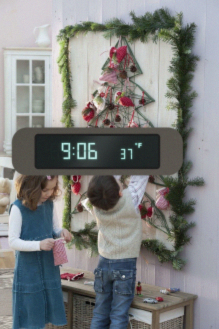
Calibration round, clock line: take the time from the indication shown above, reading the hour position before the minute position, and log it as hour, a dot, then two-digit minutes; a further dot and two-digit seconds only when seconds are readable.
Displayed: 9.06
